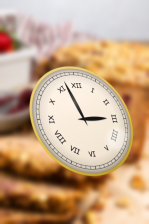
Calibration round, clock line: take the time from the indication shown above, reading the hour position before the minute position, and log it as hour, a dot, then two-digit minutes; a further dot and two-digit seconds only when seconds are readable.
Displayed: 2.57
